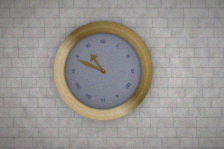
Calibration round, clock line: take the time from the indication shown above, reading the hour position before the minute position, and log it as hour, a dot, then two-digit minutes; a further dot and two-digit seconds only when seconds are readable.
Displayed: 10.49
